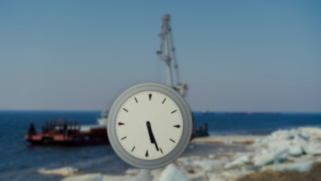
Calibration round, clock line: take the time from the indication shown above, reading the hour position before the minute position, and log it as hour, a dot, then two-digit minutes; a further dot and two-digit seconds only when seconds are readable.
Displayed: 5.26
